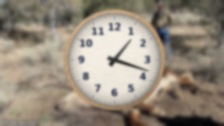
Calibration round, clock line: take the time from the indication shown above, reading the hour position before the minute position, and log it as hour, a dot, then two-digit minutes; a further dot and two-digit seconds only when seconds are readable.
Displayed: 1.18
